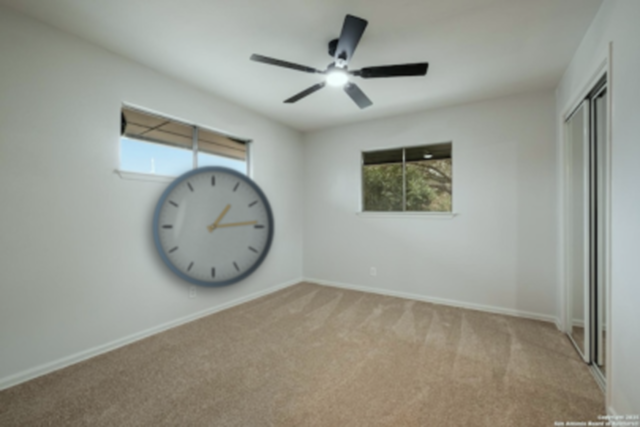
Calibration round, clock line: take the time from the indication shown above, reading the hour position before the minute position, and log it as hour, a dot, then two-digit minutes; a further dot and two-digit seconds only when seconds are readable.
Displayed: 1.14
